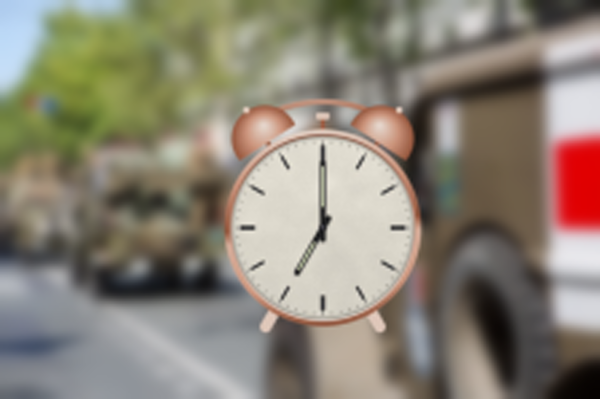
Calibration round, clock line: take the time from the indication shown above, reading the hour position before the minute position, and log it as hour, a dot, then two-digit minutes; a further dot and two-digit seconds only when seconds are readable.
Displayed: 7.00
